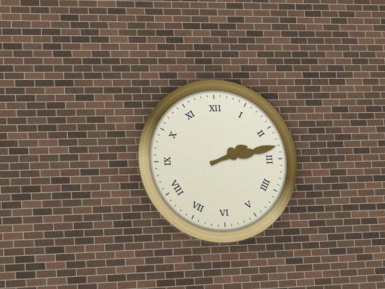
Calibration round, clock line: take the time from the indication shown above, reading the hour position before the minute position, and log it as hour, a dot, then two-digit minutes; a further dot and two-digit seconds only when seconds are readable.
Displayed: 2.13
